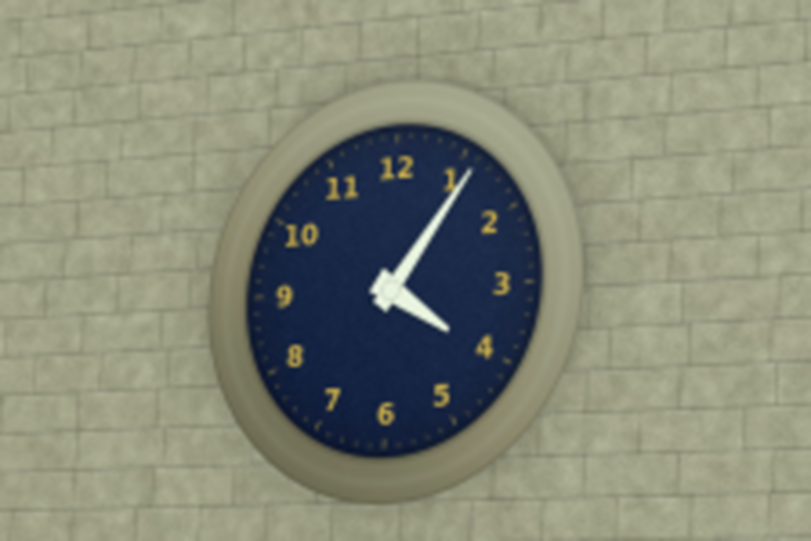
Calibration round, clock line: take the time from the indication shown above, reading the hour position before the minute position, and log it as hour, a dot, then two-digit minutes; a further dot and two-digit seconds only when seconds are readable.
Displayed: 4.06
